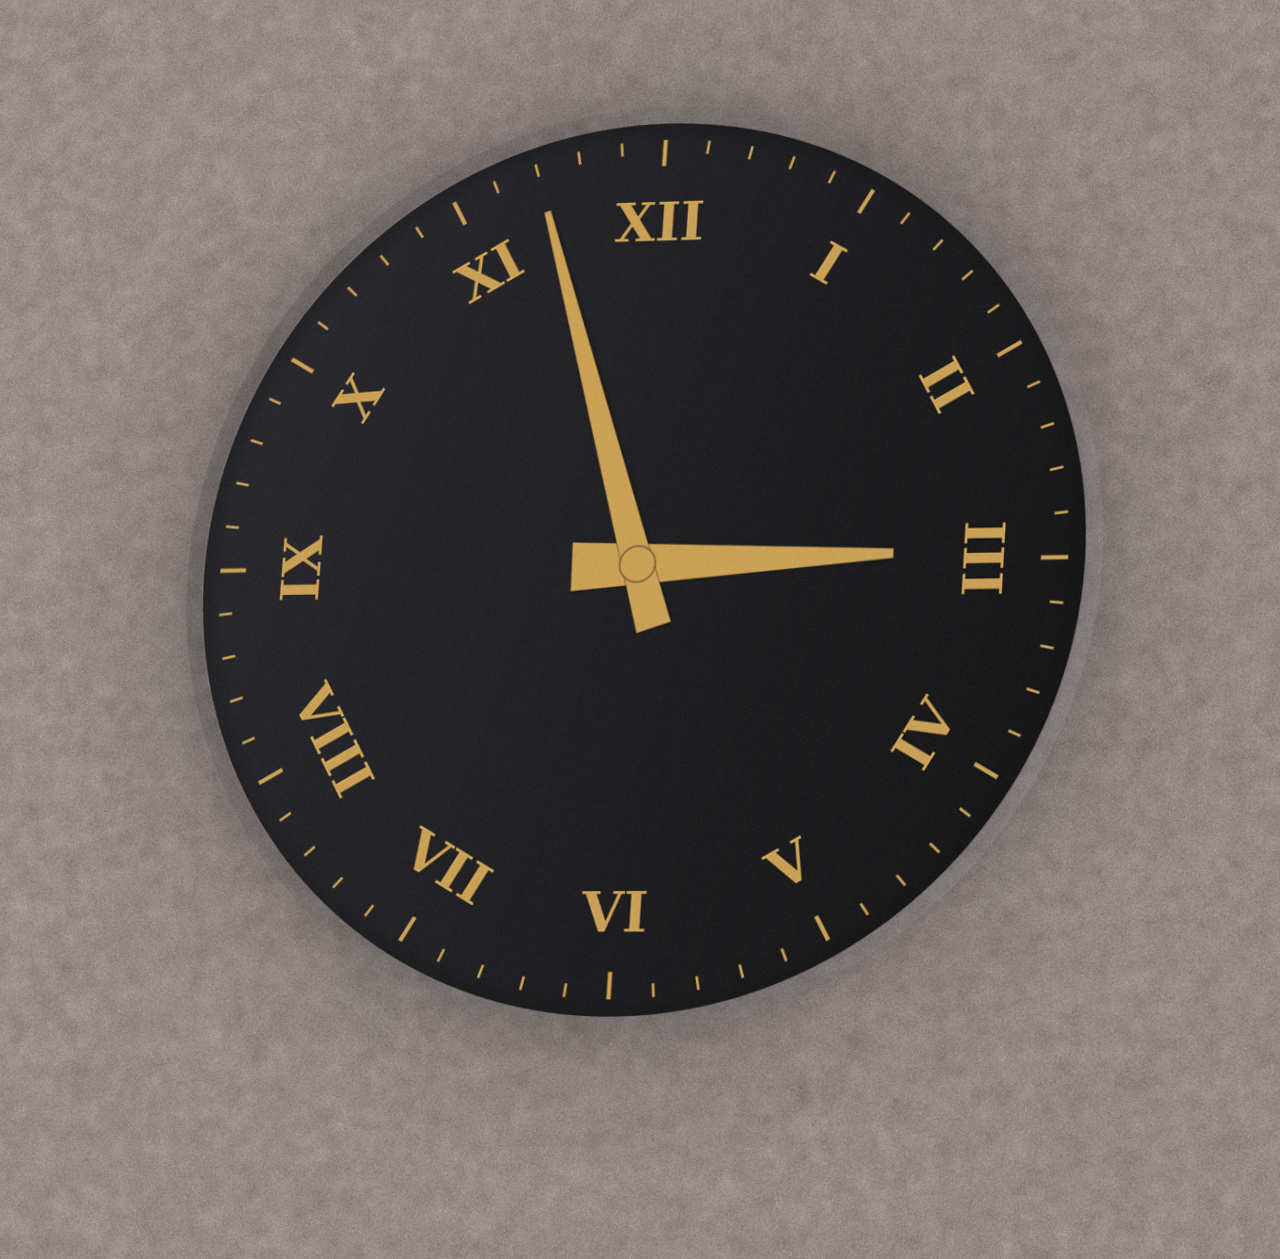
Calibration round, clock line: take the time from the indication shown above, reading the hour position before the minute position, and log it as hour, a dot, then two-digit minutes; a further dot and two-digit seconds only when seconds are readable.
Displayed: 2.57
